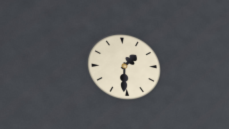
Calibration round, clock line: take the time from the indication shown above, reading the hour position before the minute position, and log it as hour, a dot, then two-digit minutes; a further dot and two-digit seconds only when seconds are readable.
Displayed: 1.31
